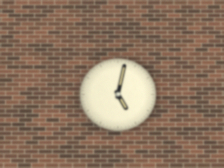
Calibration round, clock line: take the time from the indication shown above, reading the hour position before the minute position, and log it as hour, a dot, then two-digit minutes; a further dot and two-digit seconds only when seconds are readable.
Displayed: 5.02
